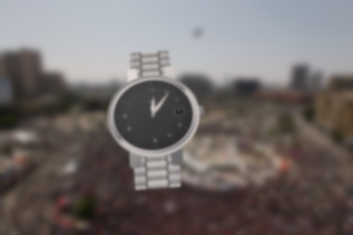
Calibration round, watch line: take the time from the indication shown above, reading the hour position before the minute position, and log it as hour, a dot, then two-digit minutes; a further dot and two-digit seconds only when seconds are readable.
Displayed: 12.06
